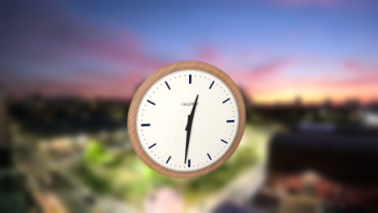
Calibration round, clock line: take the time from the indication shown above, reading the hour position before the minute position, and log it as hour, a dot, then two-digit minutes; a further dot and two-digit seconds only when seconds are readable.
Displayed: 12.31
